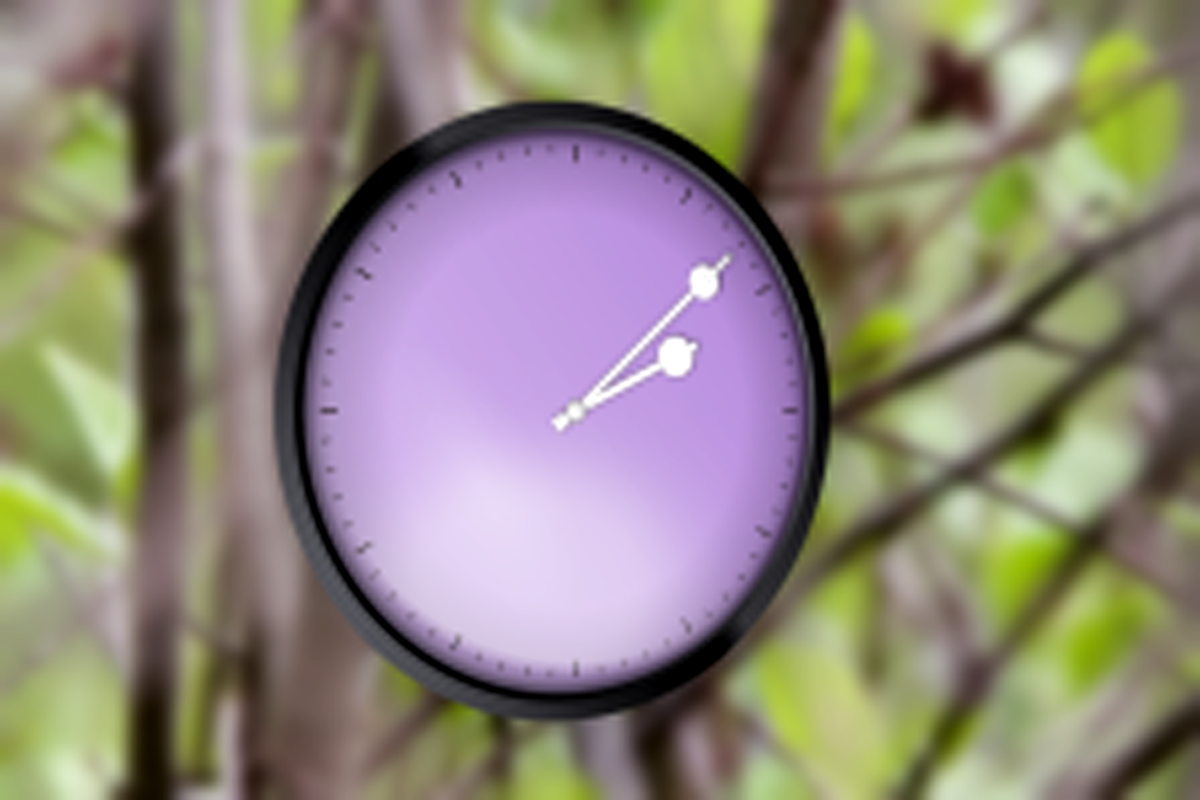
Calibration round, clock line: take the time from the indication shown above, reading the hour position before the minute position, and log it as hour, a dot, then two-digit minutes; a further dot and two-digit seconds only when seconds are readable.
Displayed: 2.08
